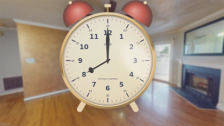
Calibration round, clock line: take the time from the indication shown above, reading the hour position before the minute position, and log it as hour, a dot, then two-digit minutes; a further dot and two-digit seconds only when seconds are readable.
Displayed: 8.00
